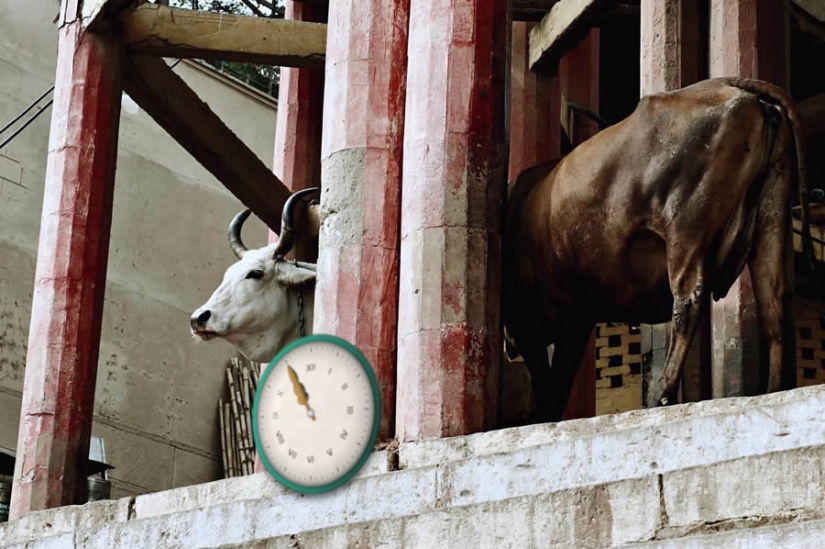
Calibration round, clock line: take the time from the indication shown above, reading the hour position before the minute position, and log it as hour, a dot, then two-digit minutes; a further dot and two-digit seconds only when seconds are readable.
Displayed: 10.55
